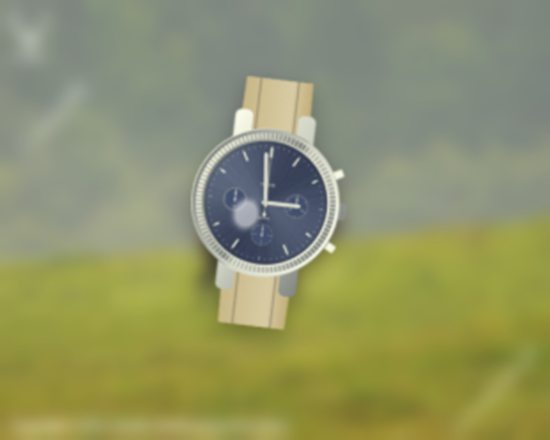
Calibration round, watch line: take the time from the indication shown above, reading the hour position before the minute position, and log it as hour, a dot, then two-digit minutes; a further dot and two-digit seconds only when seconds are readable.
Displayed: 2.59
